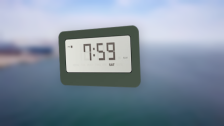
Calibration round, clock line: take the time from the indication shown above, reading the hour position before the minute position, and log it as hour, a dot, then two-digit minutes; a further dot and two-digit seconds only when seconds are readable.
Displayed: 7.59
